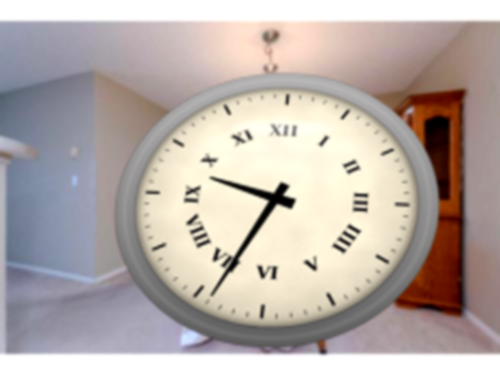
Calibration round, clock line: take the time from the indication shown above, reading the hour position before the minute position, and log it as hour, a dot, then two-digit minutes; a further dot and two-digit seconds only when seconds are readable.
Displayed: 9.34
